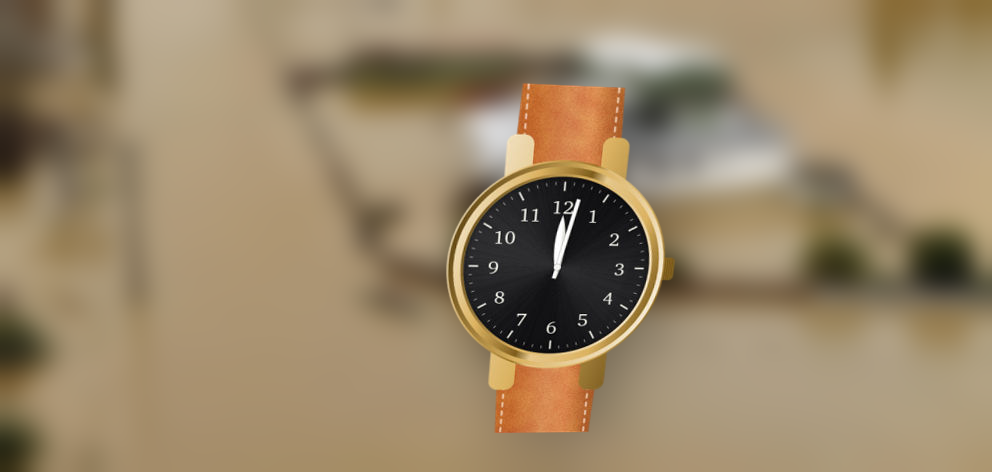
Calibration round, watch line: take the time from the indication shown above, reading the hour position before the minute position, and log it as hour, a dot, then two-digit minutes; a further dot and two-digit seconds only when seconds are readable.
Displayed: 12.02
